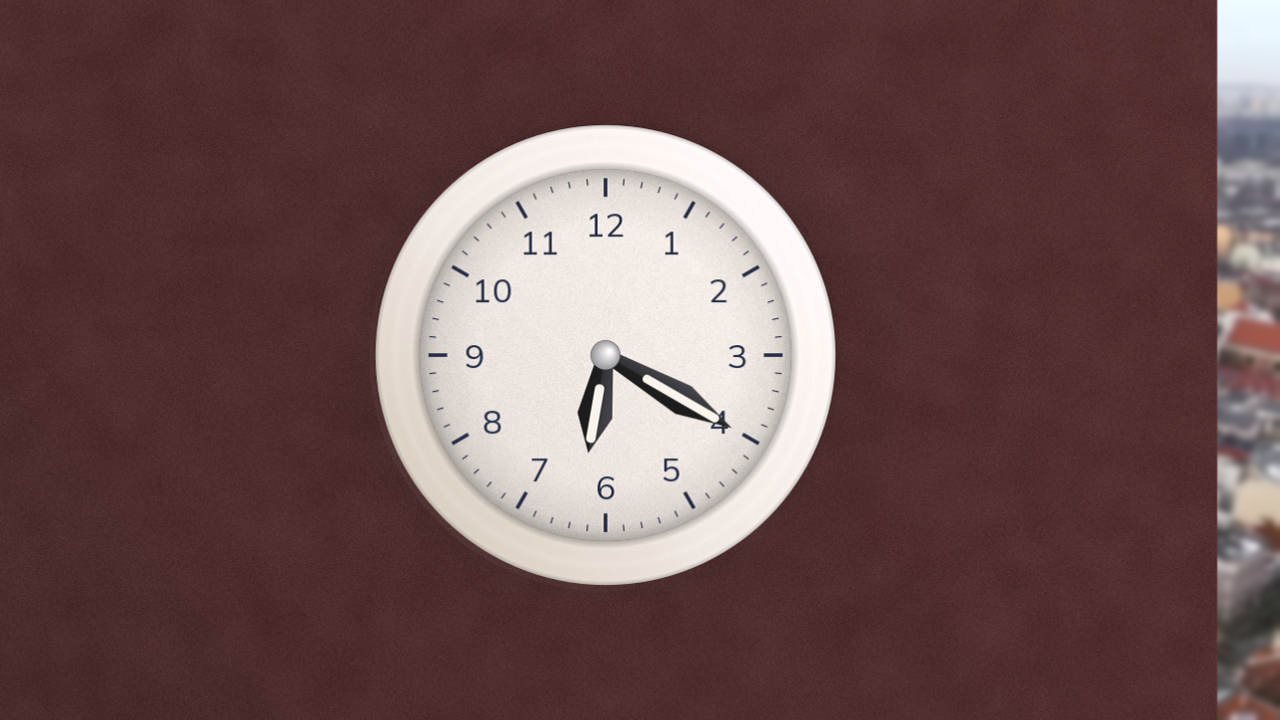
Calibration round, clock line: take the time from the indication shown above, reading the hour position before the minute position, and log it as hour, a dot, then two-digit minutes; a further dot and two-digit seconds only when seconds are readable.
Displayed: 6.20
